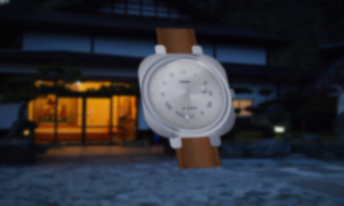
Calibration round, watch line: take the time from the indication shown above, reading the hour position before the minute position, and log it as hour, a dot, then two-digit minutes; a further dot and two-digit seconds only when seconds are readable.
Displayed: 2.32
